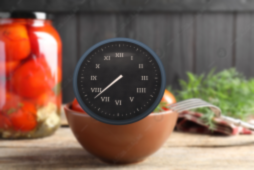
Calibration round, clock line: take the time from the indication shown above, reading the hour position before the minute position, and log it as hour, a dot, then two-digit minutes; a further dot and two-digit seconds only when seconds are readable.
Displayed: 7.38
